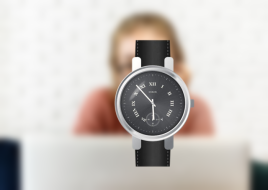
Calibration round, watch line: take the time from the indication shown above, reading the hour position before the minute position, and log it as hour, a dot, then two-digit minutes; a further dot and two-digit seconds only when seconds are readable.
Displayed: 5.53
